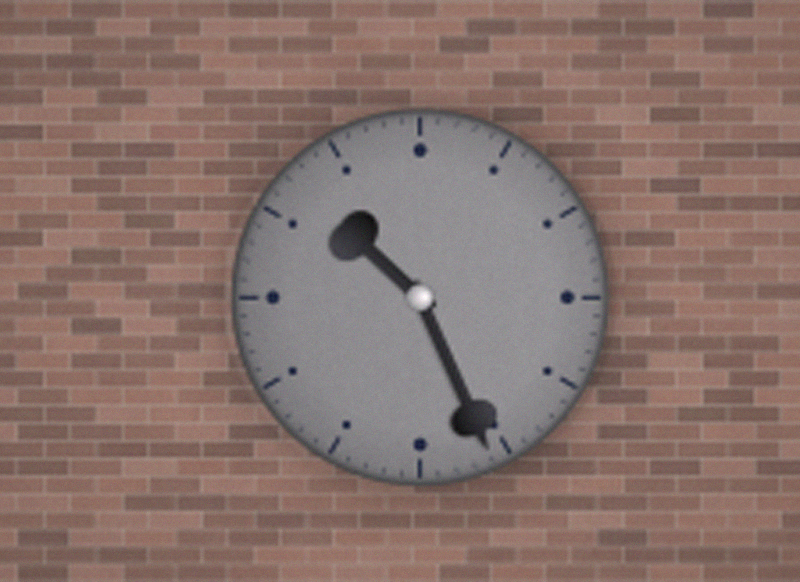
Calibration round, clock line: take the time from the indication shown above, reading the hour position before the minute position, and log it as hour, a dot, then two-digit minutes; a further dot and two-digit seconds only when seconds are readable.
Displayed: 10.26
